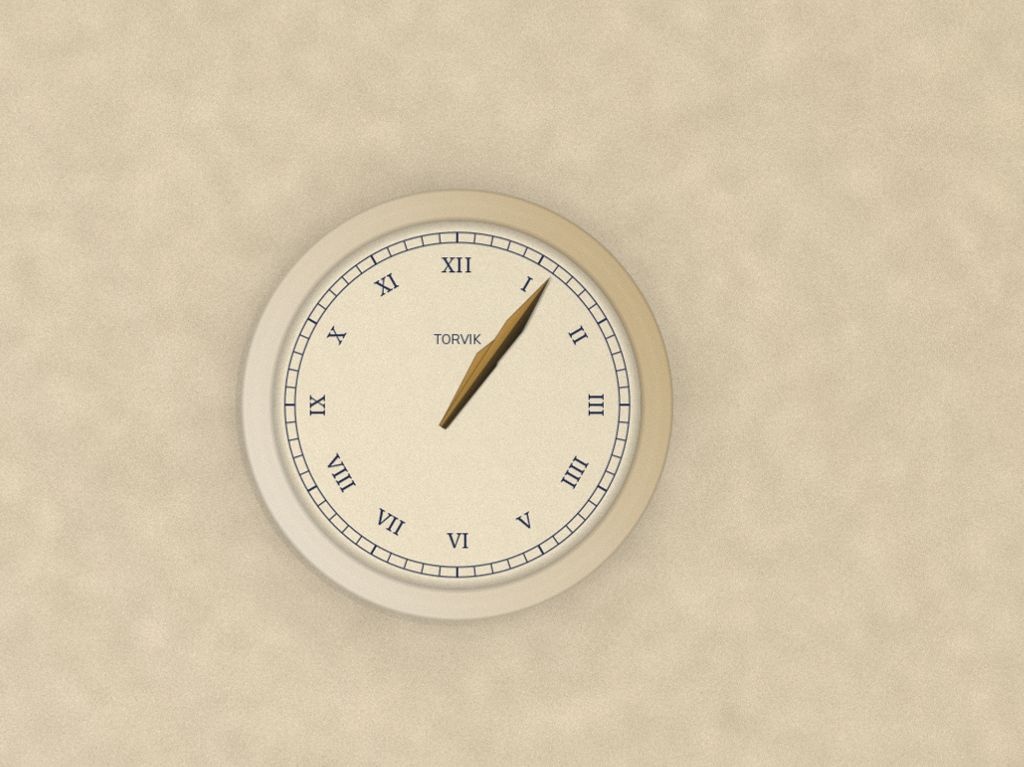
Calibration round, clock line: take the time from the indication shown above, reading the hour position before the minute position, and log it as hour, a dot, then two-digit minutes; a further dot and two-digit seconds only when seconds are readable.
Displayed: 1.06
